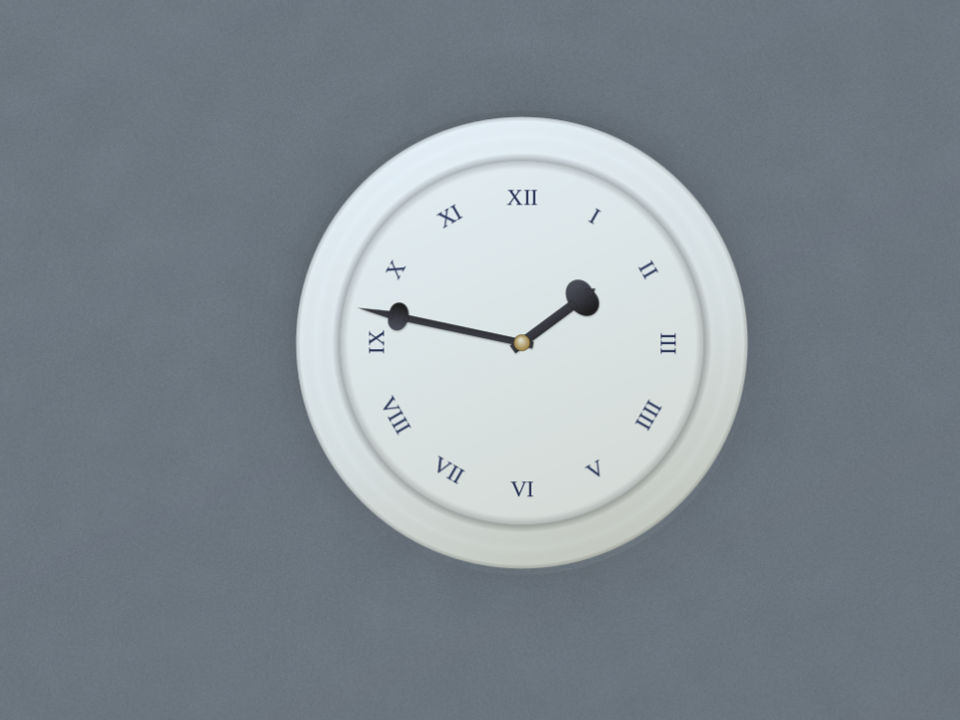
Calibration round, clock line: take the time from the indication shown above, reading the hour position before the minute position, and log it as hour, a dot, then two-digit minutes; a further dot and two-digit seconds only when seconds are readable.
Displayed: 1.47
